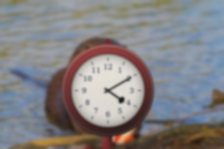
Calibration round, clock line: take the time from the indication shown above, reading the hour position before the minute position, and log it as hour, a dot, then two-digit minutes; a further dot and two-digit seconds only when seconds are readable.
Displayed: 4.10
